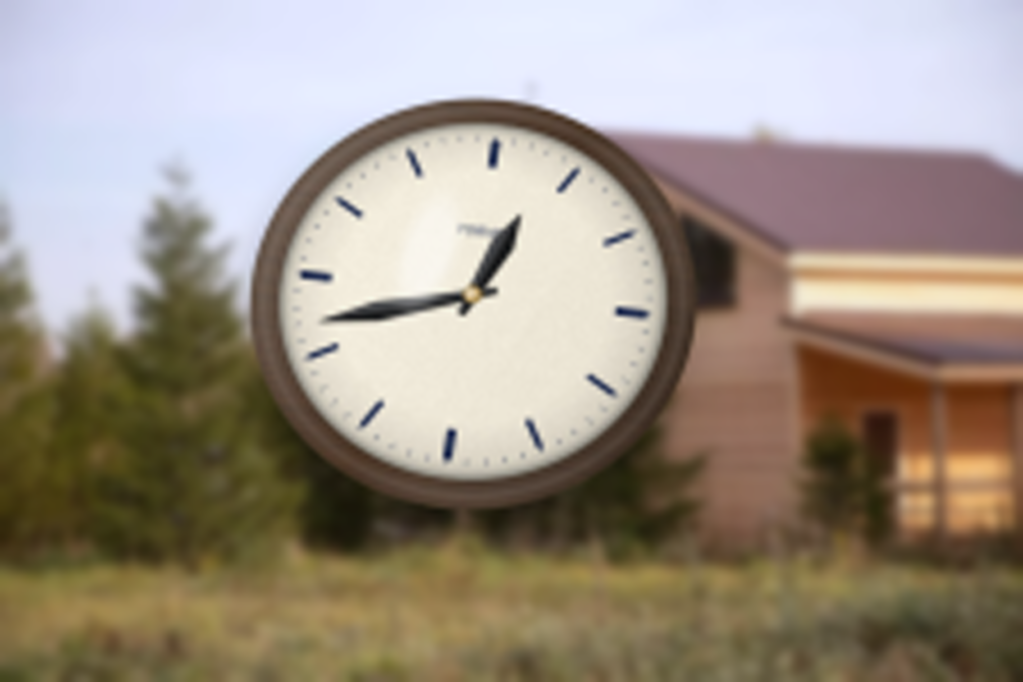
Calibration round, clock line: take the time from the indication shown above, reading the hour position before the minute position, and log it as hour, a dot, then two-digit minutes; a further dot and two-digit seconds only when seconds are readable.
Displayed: 12.42
